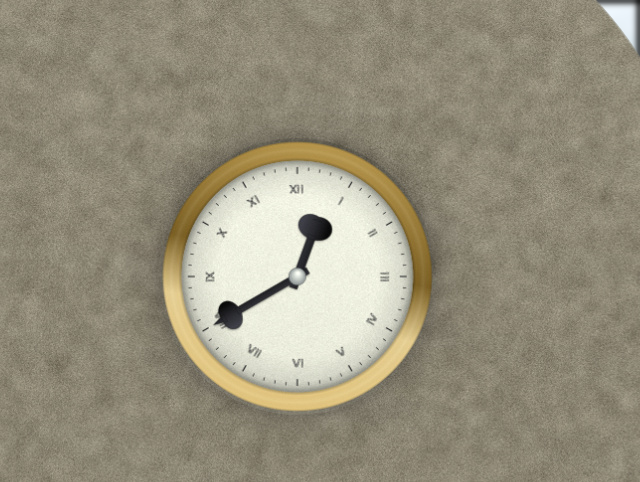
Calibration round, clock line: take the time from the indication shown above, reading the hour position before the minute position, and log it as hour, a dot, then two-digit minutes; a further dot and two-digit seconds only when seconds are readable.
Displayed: 12.40
